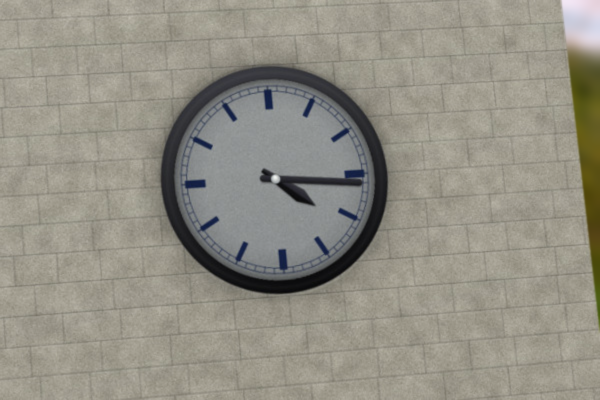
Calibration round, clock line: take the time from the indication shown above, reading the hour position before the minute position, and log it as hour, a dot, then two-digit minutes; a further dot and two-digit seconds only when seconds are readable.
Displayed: 4.16
